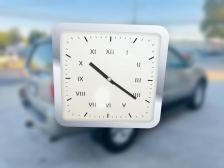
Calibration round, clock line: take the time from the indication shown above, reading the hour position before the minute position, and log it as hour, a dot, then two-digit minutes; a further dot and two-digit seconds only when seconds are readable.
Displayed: 10.21
